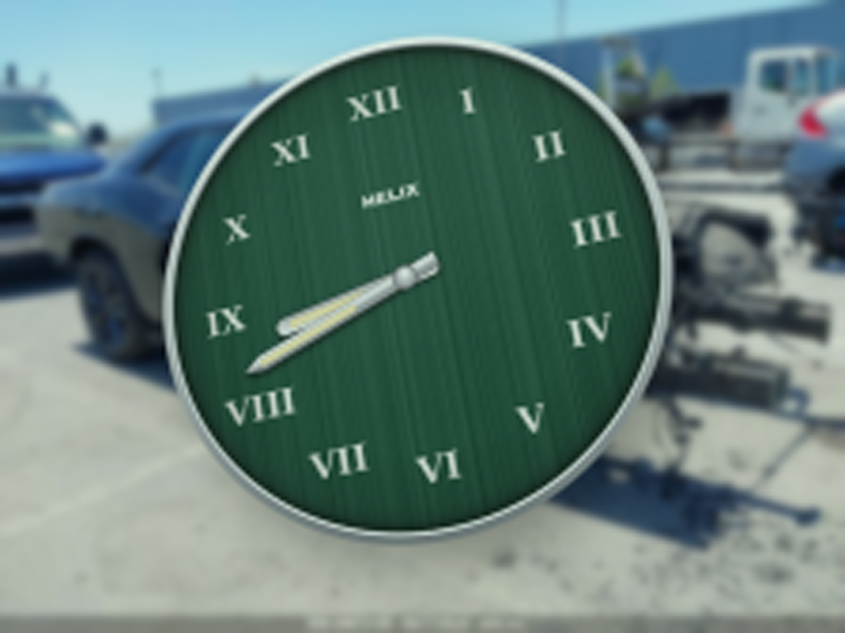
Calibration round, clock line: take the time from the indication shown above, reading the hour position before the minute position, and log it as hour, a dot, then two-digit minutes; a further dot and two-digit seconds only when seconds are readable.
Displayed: 8.42
